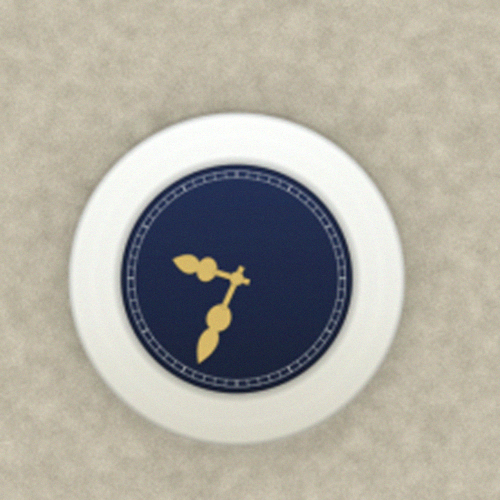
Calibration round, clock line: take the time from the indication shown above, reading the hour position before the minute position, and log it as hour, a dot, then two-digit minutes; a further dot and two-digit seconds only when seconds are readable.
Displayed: 9.34
